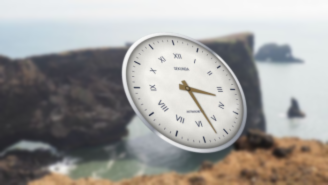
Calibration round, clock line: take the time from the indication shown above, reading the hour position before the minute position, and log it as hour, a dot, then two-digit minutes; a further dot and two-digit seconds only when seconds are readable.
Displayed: 3.27
